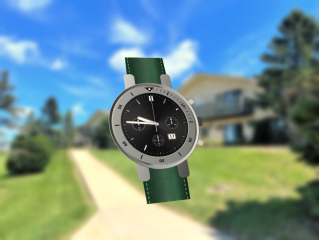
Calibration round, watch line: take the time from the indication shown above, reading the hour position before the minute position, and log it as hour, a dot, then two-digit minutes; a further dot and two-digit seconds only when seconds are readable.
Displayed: 9.46
